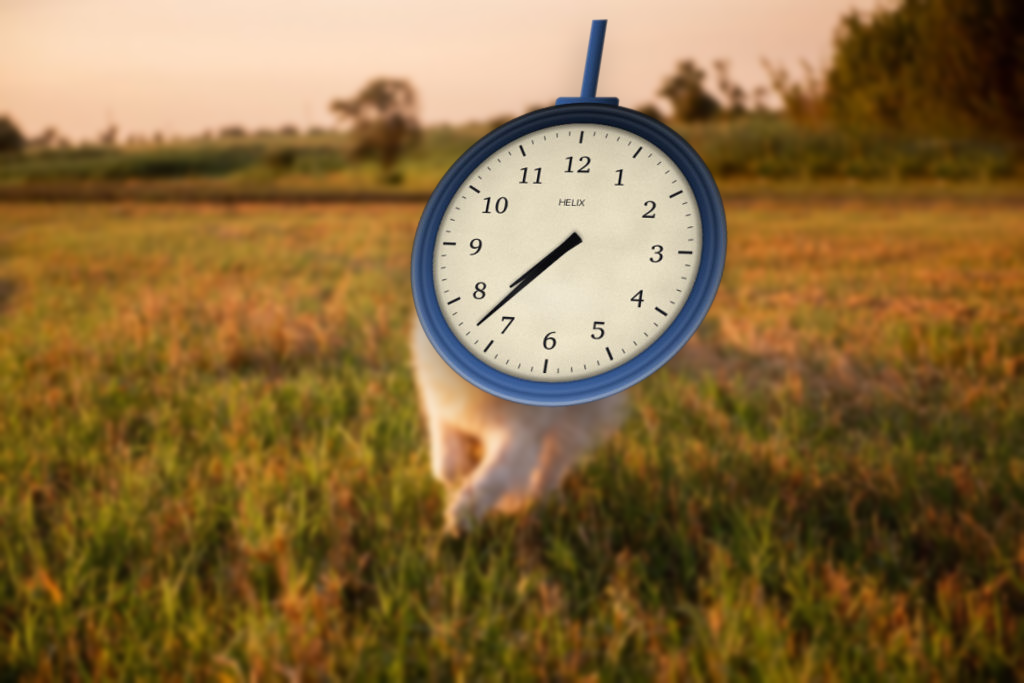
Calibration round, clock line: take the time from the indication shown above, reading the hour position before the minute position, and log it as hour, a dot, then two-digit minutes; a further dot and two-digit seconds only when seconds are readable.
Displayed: 7.37
